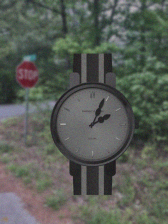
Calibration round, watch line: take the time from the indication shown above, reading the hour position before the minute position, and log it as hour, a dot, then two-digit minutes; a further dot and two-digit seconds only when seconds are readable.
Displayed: 2.04
